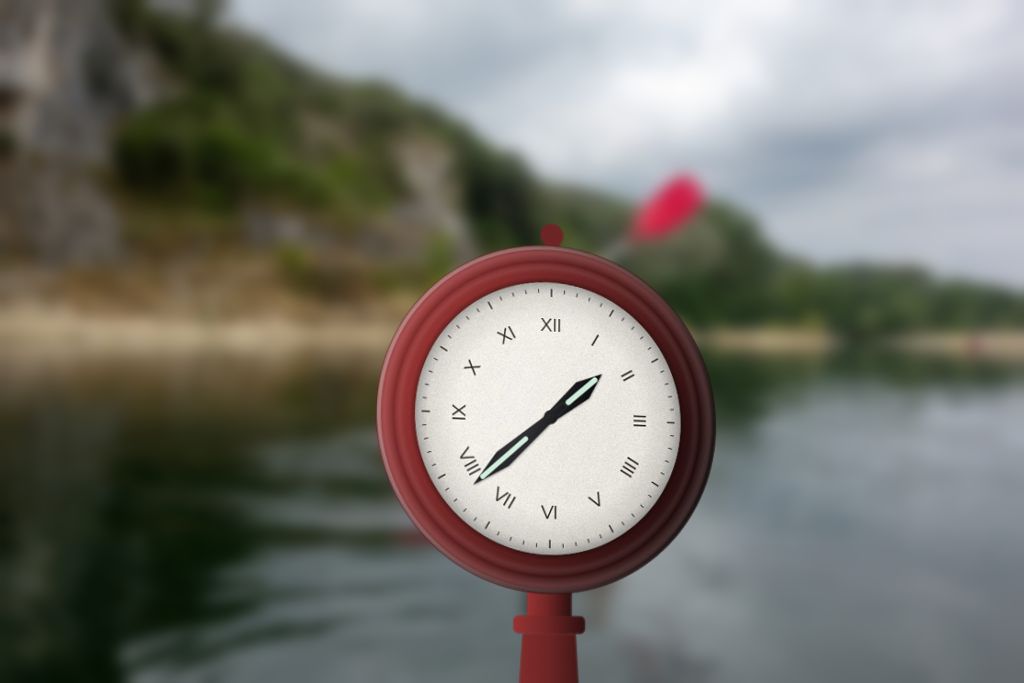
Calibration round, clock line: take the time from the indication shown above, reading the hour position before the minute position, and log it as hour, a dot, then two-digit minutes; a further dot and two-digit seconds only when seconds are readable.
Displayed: 1.38
